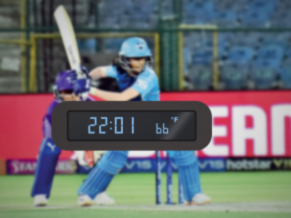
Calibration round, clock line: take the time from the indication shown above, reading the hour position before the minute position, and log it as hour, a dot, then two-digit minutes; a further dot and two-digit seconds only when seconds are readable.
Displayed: 22.01
